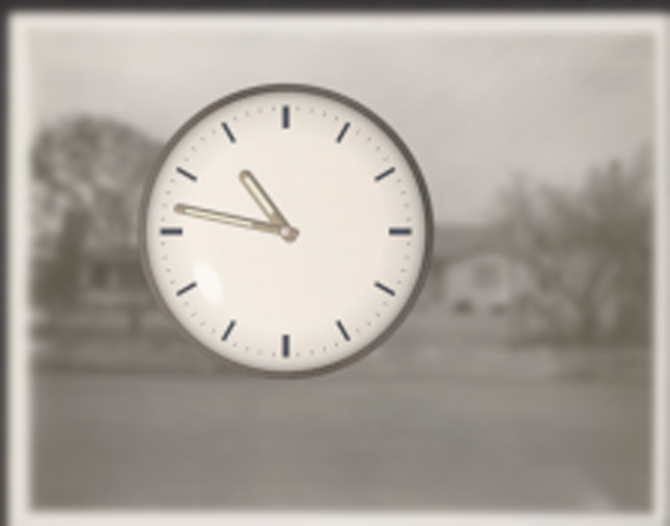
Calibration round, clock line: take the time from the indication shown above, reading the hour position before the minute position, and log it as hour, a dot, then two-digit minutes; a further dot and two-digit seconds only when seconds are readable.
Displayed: 10.47
